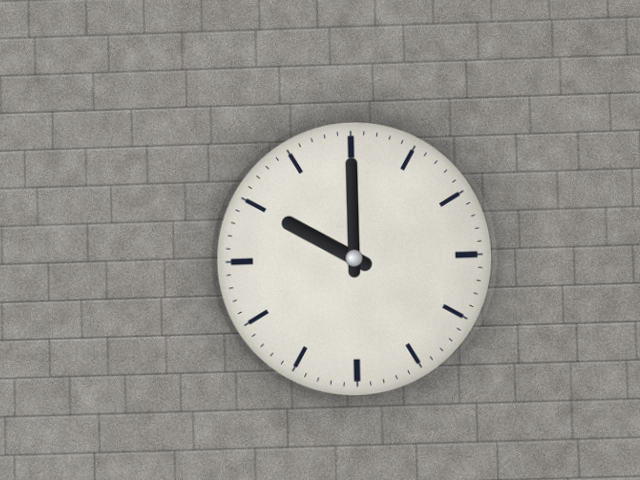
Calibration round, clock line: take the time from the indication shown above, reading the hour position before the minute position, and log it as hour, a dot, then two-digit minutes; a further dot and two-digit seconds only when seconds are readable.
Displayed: 10.00
